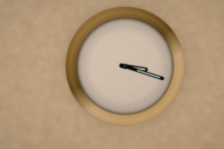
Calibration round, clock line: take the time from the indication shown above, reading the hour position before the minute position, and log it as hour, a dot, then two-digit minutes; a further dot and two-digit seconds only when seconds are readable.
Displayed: 3.18
